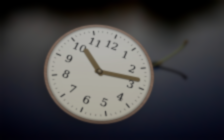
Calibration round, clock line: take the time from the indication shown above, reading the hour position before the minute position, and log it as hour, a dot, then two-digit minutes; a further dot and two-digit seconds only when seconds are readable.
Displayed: 10.13
